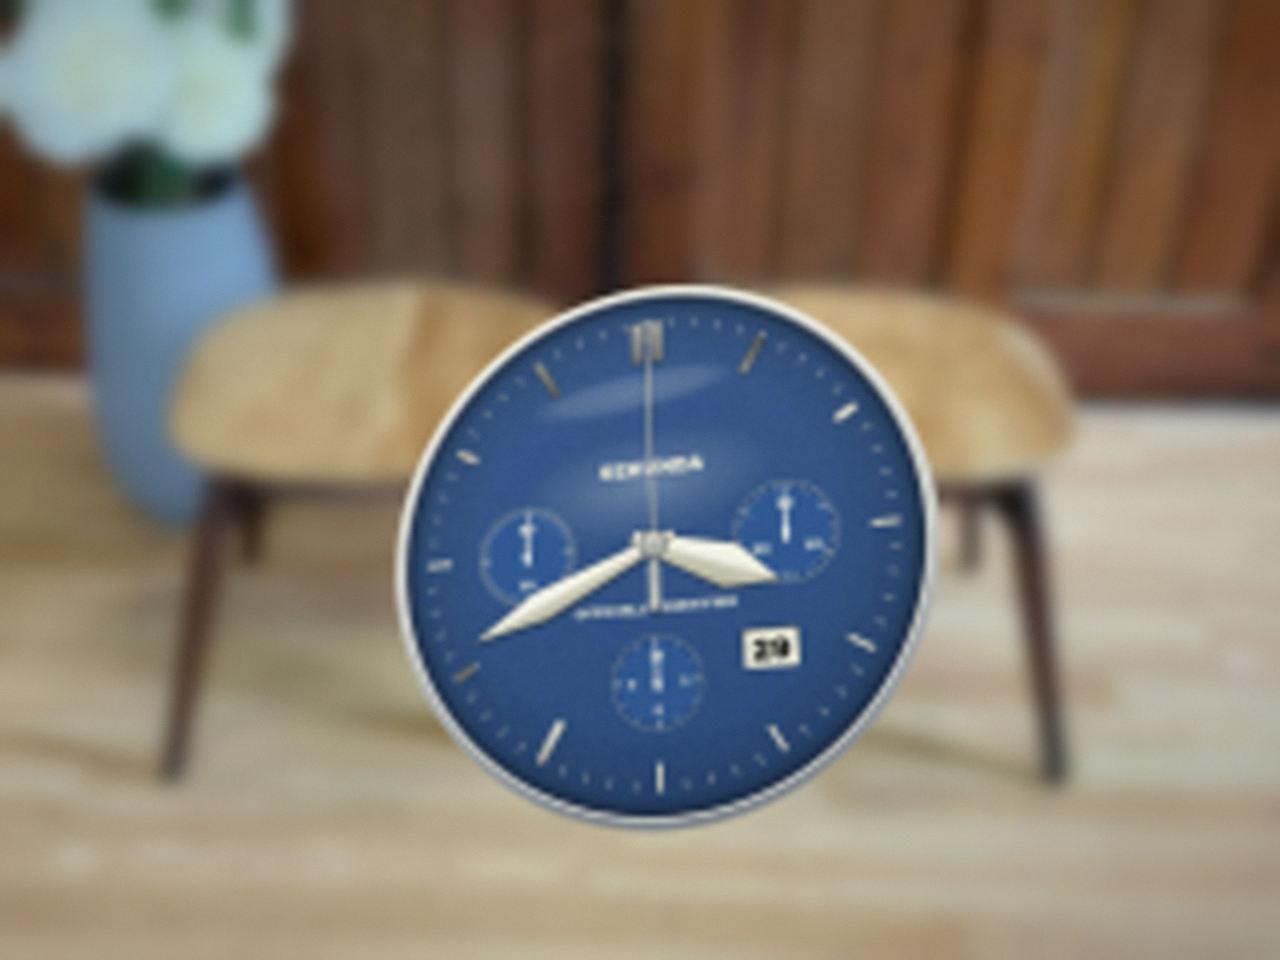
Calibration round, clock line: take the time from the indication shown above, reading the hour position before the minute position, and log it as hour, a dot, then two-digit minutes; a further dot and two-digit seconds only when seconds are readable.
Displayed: 3.41
